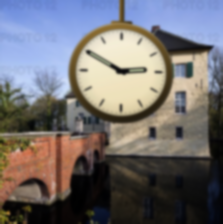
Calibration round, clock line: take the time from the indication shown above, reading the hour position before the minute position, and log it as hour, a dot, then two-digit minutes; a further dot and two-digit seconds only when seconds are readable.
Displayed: 2.50
